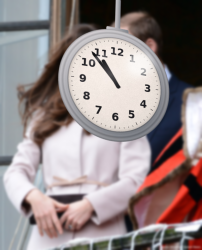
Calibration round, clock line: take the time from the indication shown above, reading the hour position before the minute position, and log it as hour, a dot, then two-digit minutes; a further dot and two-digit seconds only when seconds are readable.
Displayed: 10.53
